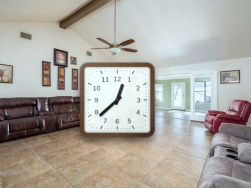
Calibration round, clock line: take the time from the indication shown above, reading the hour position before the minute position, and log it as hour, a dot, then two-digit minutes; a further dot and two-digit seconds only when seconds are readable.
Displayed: 12.38
